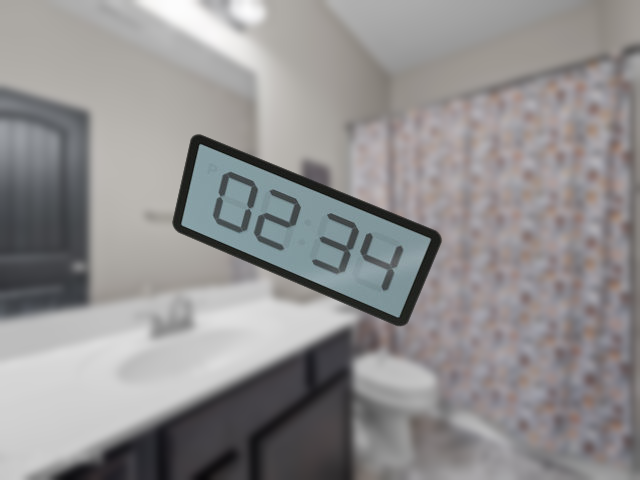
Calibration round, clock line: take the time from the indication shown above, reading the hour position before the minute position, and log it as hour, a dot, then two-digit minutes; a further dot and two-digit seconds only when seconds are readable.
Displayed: 2.34
